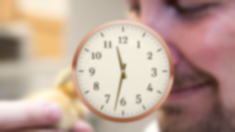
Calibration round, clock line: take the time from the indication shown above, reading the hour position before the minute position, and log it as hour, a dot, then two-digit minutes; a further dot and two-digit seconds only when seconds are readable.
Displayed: 11.32
